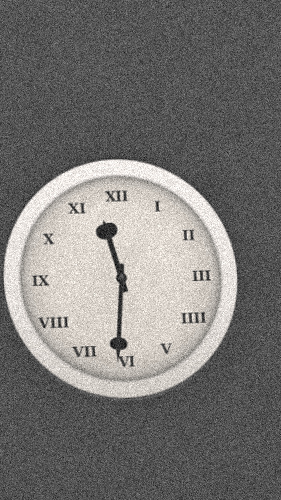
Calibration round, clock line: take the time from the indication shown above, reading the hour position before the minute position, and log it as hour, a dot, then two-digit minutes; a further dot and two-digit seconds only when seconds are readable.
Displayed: 11.31
